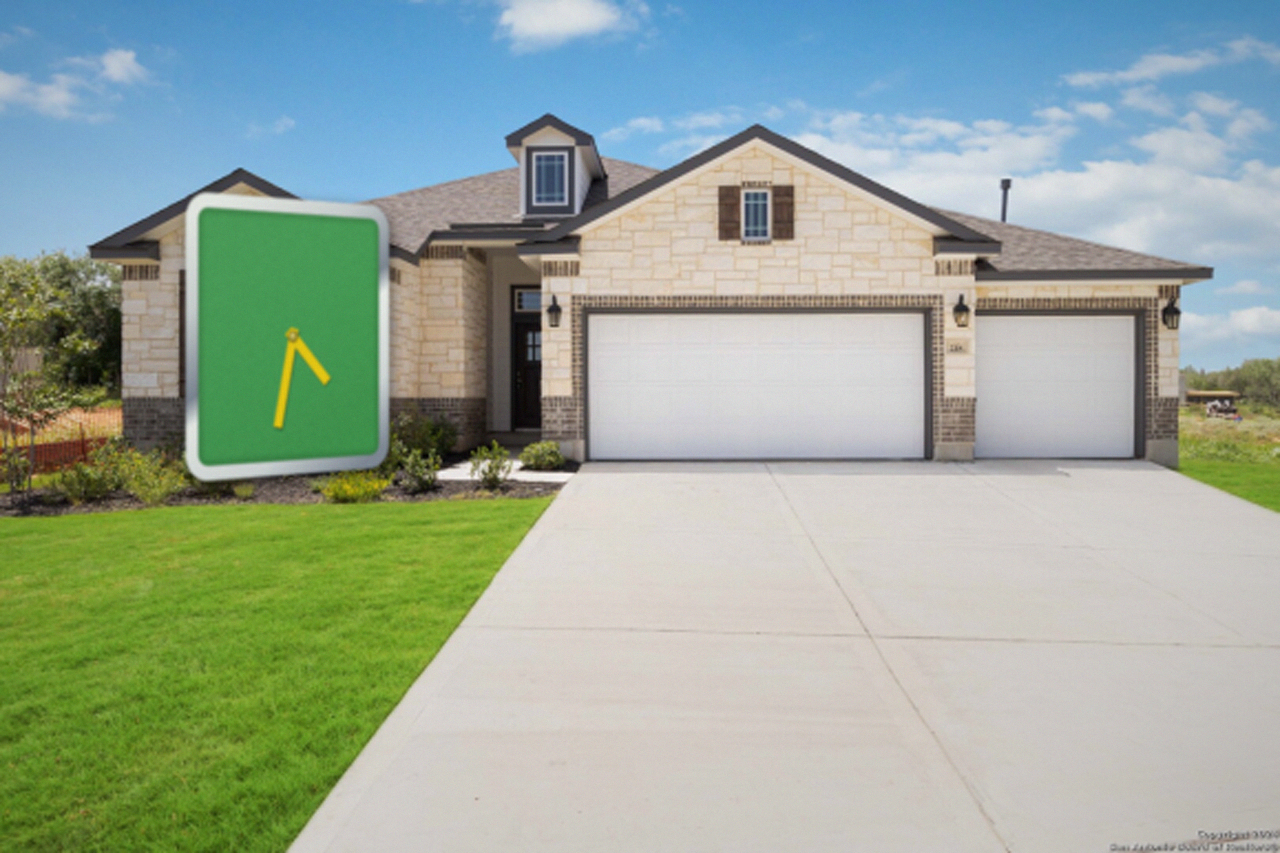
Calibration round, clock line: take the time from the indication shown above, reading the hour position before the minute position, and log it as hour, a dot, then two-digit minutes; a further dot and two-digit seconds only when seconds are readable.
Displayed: 4.32
